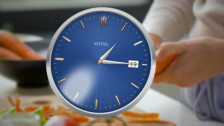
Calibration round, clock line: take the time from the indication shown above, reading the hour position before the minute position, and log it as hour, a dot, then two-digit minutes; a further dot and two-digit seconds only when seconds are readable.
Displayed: 1.15
